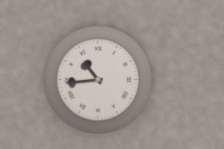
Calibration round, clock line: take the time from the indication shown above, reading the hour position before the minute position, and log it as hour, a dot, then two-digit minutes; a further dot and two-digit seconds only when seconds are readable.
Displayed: 10.44
